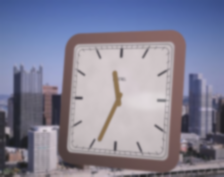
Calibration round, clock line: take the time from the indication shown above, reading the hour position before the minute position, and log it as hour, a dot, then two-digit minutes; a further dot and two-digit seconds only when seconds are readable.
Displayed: 11.34
